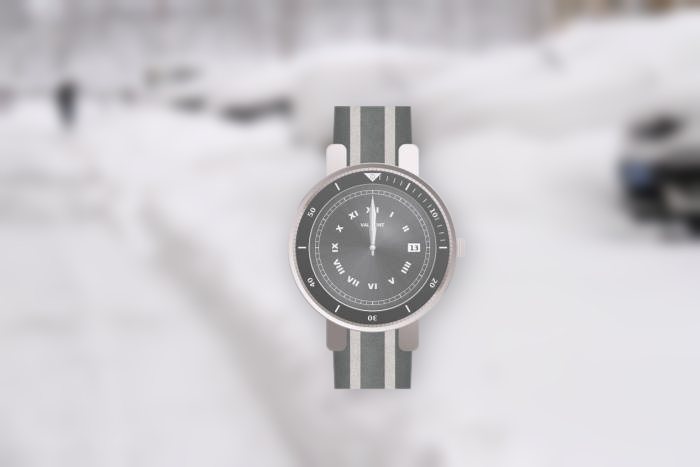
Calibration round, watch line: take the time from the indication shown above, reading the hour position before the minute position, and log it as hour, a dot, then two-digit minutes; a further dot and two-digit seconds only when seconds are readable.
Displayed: 12.00
